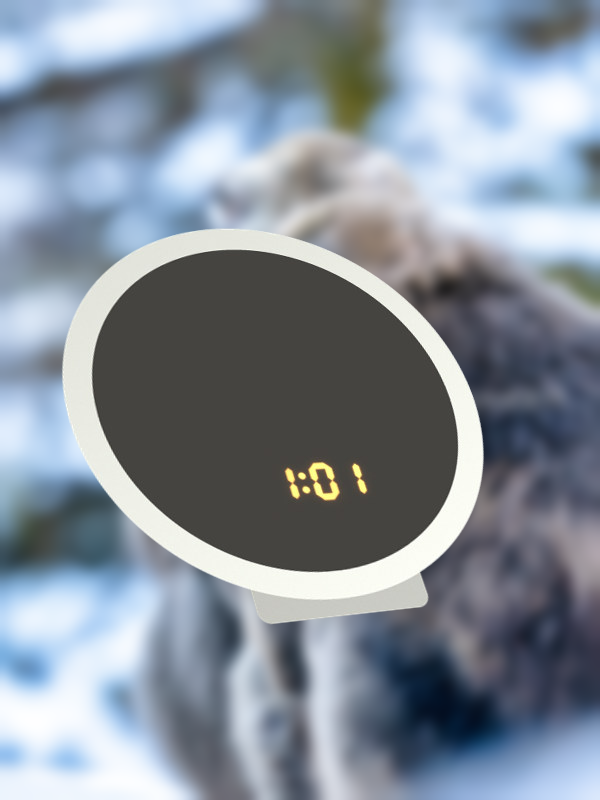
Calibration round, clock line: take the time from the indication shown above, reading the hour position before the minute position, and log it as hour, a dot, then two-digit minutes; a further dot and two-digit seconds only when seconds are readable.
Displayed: 1.01
